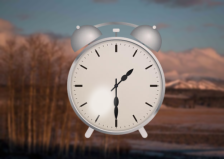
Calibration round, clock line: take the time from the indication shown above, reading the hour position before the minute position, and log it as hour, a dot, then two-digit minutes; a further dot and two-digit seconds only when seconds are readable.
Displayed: 1.30
